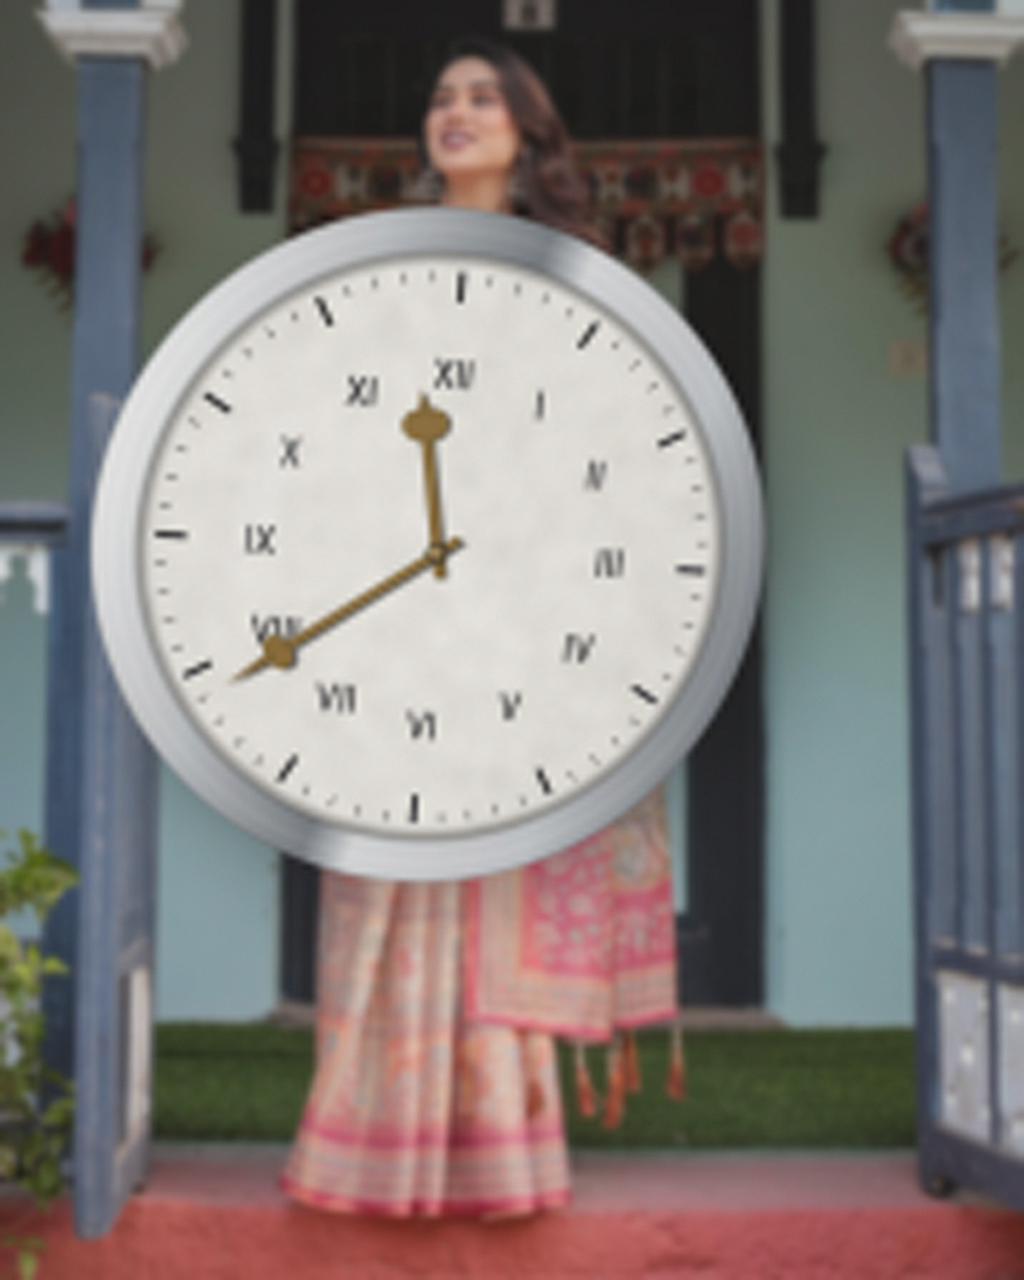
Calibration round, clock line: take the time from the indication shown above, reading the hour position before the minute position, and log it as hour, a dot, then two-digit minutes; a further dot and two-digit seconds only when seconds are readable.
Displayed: 11.39
